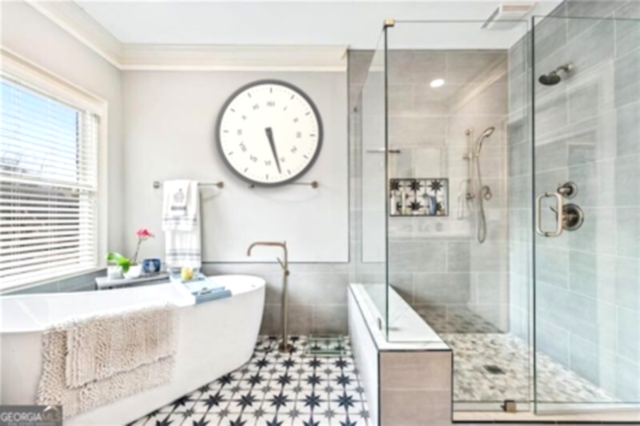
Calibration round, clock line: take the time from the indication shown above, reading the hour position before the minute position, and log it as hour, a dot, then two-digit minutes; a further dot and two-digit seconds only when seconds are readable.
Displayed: 5.27
